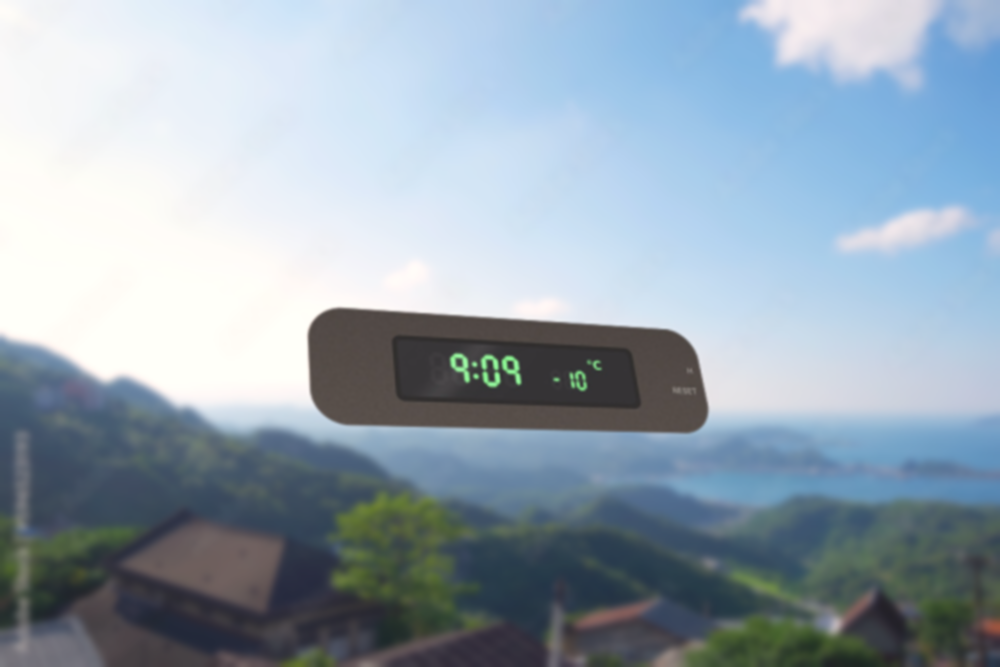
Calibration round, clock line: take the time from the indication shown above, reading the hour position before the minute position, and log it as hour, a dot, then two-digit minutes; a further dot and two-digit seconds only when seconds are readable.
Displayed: 9.09
